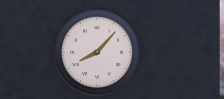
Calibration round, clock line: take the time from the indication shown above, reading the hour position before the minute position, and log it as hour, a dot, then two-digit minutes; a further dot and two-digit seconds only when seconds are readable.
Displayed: 8.07
